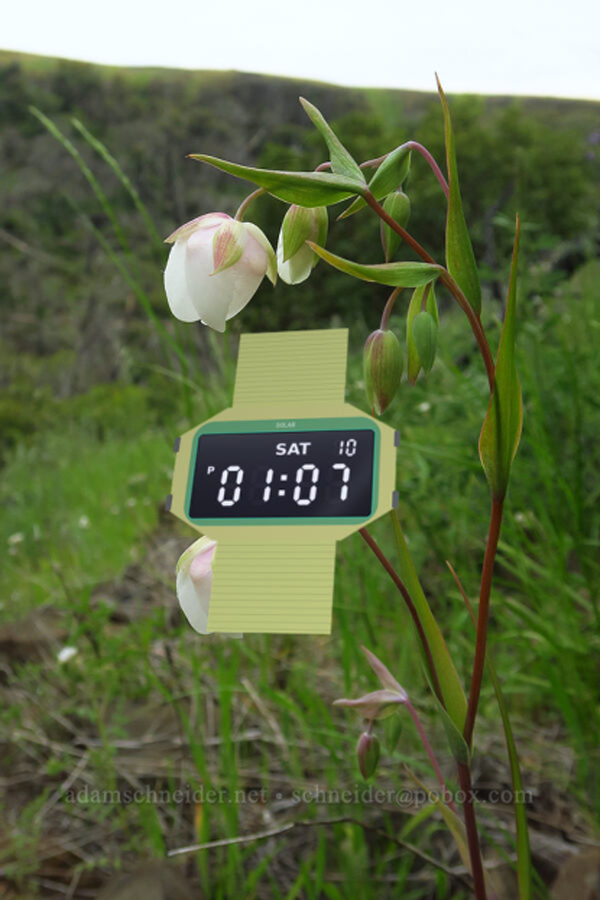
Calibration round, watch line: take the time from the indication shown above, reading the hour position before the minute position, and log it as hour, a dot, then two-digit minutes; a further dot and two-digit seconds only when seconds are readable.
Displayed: 1.07
